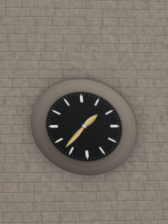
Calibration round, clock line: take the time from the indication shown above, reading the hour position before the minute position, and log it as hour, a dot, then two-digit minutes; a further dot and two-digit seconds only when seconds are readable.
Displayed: 1.37
